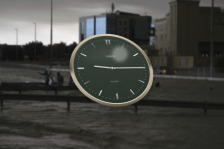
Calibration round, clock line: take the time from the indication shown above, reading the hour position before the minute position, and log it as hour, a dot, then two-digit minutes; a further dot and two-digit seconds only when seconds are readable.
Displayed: 9.15
